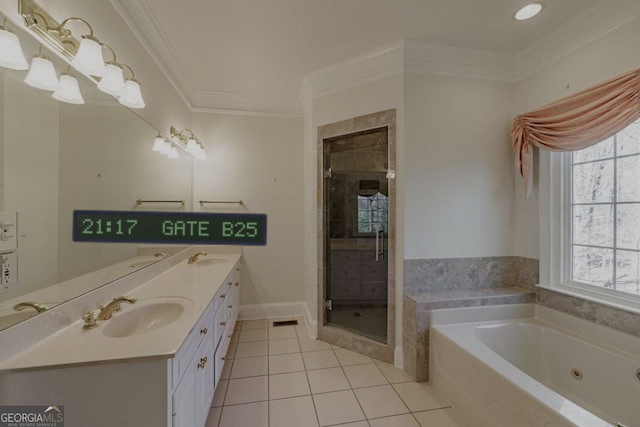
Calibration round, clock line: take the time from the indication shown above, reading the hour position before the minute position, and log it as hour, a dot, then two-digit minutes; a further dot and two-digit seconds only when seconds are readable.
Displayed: 21.17
